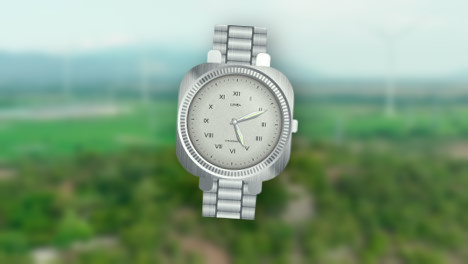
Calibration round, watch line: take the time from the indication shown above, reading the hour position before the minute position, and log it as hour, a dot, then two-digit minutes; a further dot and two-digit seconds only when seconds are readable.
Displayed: 5.11
